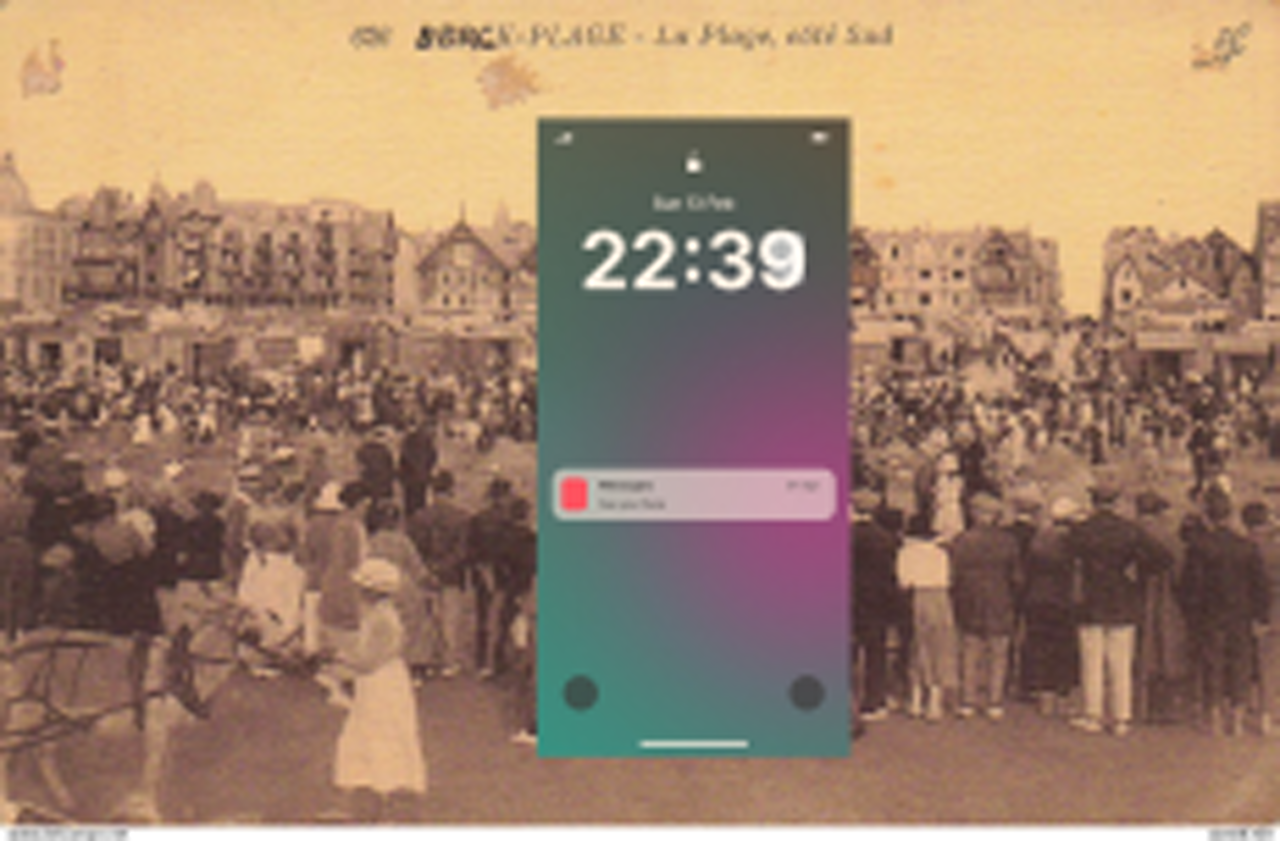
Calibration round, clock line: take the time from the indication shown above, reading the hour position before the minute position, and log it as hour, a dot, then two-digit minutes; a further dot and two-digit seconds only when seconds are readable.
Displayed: 22.39
